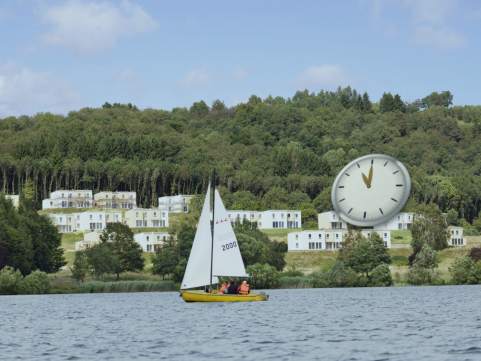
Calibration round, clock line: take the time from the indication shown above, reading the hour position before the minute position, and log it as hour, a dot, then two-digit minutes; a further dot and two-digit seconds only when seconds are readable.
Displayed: 11.00
